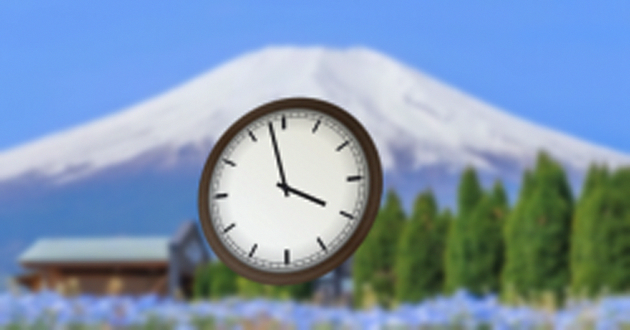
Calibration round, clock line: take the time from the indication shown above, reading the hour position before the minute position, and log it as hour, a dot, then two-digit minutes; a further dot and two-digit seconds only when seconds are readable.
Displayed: 3.58
